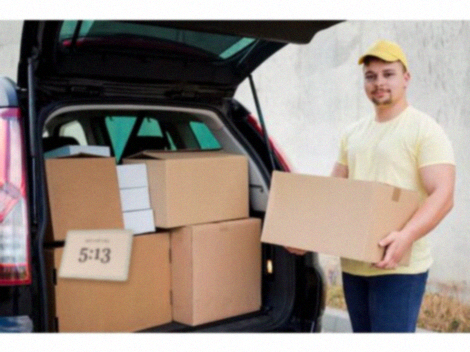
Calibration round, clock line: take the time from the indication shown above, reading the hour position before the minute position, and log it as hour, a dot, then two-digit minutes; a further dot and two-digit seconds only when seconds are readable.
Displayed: 5.13
